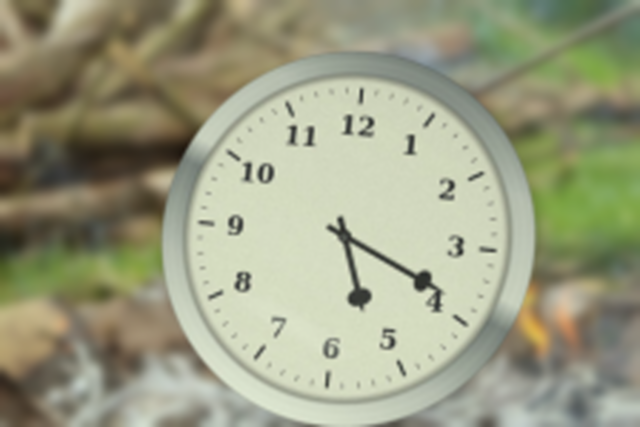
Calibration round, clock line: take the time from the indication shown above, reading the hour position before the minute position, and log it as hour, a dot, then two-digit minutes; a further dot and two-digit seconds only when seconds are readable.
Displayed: 5.19
